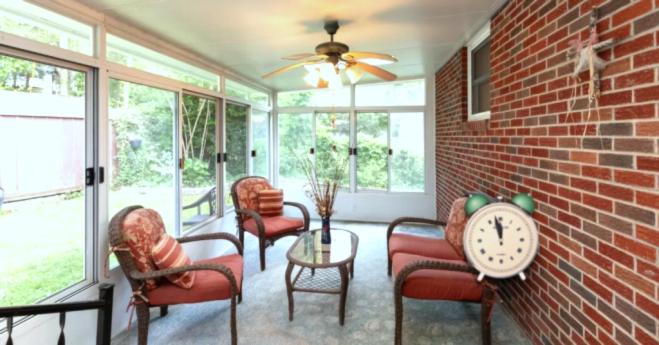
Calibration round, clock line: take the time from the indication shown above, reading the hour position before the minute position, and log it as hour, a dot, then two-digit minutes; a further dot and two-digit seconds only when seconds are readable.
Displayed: 11.58
